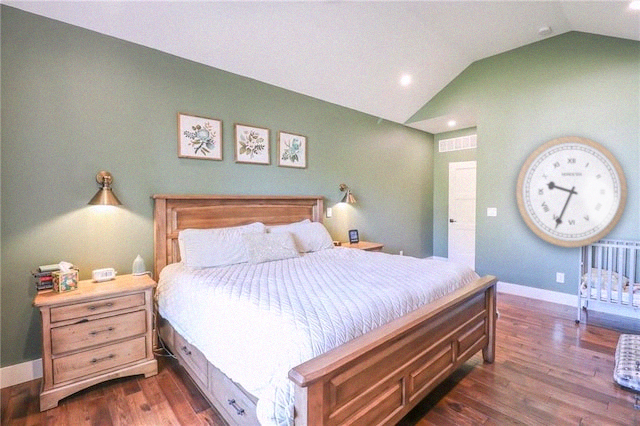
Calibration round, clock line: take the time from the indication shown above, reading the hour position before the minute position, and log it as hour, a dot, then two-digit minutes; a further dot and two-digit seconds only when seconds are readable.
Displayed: 9.34
